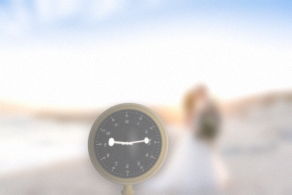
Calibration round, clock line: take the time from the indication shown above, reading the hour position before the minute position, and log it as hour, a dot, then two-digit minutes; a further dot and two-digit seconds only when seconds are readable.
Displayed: 9.14
